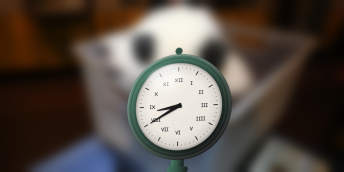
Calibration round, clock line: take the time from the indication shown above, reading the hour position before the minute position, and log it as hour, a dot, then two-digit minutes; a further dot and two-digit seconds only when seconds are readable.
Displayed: 8.40
